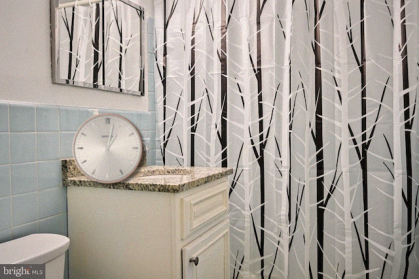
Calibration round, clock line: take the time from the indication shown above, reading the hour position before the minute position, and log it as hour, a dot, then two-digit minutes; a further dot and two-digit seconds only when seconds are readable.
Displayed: 1.02
